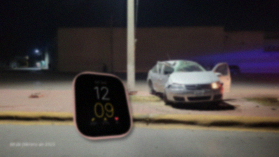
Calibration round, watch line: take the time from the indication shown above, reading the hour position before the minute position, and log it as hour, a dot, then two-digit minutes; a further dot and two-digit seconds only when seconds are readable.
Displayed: 12.09
